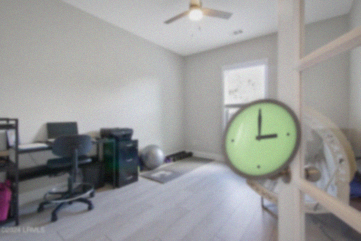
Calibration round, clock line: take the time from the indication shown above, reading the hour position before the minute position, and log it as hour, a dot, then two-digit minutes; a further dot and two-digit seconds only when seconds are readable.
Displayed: 3.00
